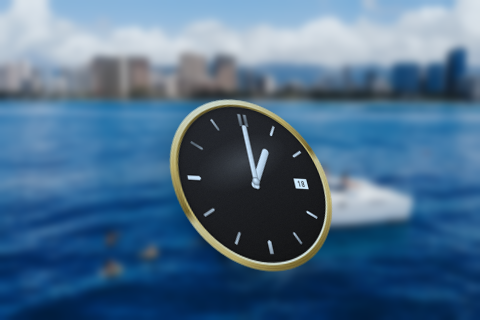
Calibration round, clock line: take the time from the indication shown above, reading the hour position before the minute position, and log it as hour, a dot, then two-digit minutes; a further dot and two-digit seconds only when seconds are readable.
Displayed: 1.00
